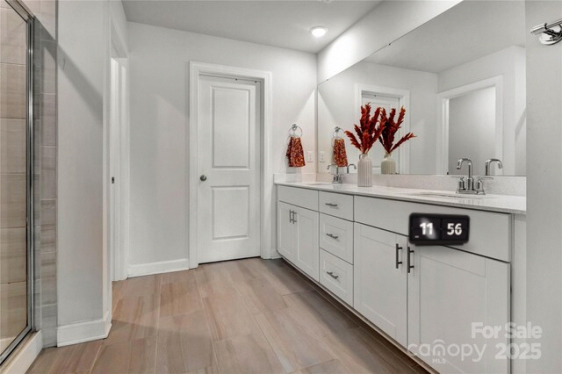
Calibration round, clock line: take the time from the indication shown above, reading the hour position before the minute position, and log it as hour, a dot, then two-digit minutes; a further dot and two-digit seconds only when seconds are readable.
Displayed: 11.56
